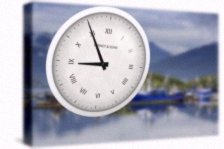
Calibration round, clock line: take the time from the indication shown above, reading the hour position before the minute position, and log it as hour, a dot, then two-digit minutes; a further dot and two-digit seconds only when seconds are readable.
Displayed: 8.55
